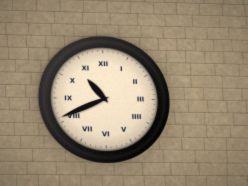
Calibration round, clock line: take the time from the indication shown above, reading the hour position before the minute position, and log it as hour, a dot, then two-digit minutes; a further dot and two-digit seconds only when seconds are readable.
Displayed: 10.41
